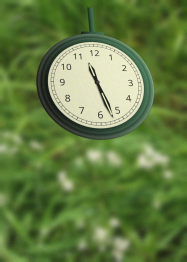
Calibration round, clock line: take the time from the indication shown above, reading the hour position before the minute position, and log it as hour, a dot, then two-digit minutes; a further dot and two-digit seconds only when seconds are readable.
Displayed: 11.27
